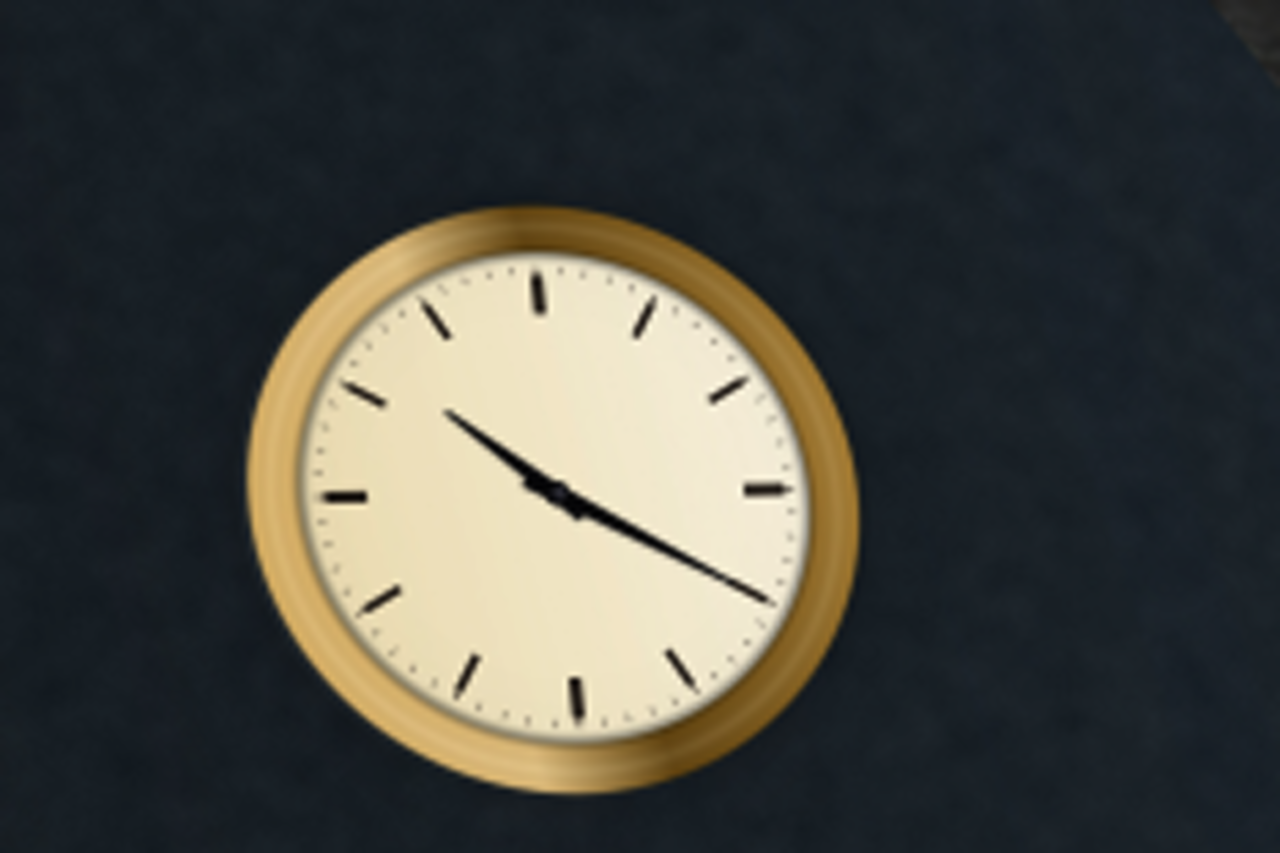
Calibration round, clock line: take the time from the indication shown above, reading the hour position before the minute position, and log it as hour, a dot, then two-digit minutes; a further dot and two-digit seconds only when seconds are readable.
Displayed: 10.20
